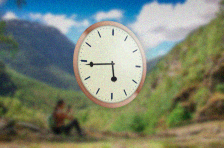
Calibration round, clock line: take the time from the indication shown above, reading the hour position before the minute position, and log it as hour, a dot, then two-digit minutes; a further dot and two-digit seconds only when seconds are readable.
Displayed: 5.44
